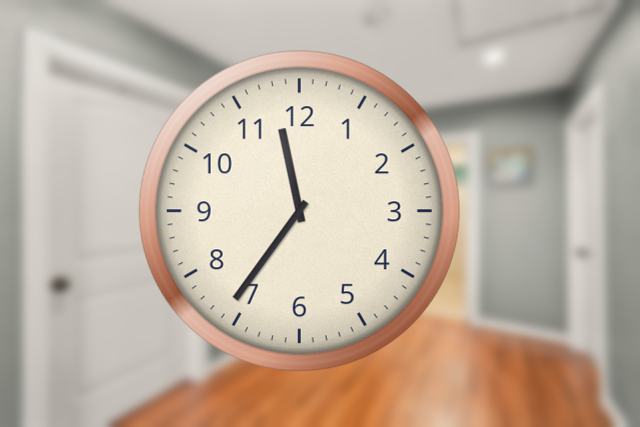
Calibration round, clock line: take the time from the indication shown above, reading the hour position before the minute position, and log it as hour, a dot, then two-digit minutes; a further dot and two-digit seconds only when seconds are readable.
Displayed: 11.36
